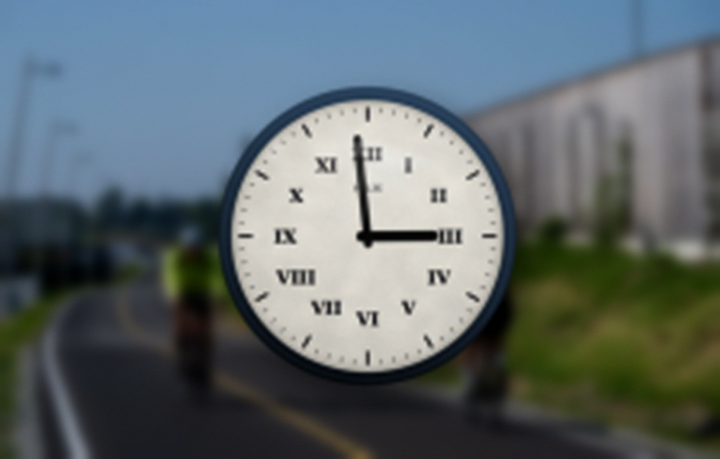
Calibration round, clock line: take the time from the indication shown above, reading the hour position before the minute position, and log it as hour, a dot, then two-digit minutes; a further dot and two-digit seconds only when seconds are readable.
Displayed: 2.59
